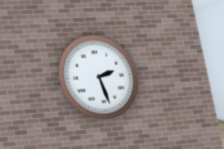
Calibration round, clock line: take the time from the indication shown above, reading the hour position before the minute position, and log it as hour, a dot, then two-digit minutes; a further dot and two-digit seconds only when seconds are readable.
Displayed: 2.28
